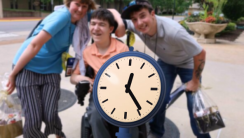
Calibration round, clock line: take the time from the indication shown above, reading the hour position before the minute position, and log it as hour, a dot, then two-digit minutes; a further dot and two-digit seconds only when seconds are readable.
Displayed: 12.24
